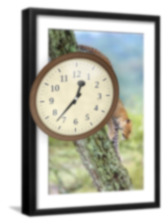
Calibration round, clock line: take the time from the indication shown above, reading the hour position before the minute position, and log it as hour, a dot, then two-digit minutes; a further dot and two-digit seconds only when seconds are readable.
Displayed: 12.37
